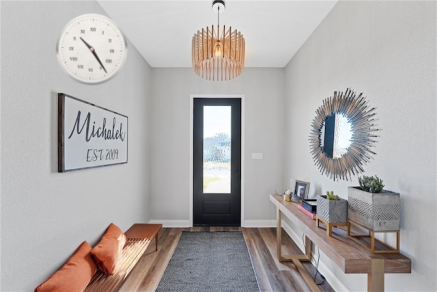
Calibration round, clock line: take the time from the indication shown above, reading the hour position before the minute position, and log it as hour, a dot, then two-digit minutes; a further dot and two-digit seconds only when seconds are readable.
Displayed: 10.24
